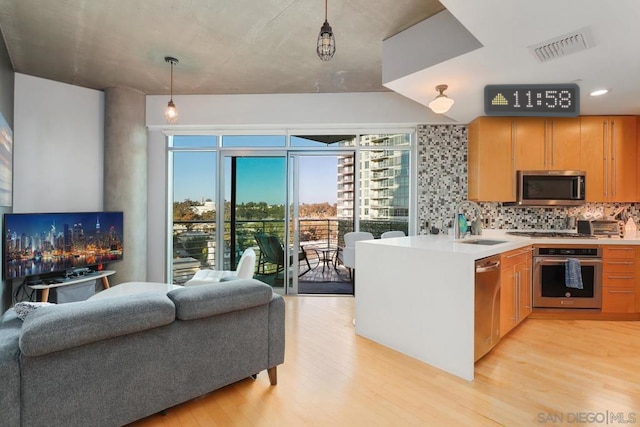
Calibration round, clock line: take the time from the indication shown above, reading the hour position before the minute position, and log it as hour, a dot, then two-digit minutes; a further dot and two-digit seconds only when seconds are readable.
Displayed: 11.58
